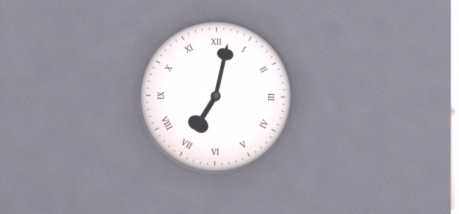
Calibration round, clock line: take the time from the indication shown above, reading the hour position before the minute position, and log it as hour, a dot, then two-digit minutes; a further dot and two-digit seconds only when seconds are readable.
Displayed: 7.02
